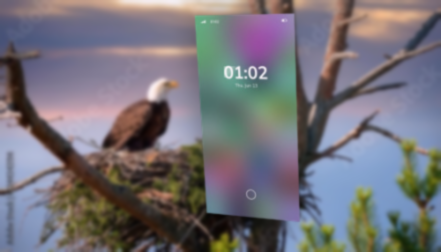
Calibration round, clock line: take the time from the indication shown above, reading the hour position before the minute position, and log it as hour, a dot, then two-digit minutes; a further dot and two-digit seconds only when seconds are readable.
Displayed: 1.02
